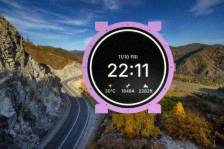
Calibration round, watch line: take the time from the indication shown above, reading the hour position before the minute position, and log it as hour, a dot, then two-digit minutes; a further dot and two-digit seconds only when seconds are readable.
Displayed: 22.11
